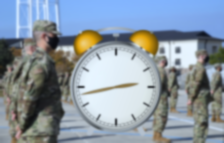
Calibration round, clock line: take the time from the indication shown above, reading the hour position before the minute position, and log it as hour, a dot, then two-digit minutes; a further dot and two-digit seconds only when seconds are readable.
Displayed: 2.43
